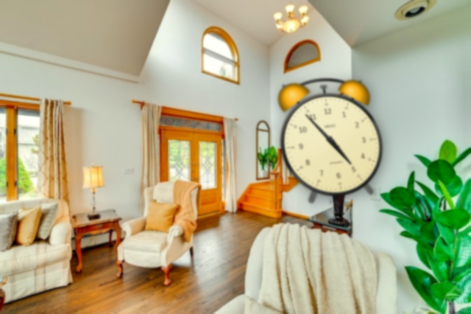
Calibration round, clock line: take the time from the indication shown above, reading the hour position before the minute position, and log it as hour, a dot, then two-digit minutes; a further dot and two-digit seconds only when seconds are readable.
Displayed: 4.54
